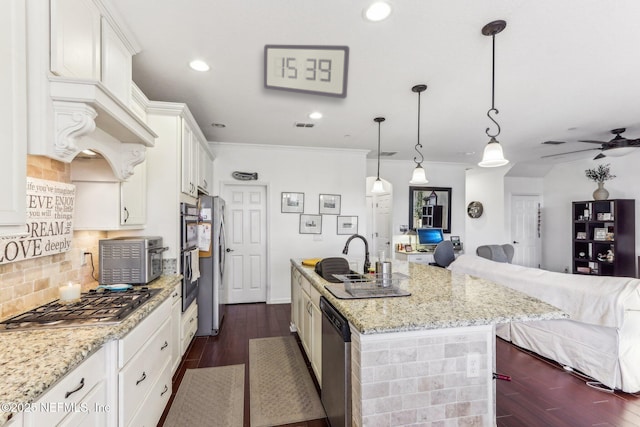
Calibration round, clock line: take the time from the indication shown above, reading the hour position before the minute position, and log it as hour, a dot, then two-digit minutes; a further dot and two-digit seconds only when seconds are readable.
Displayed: 15.39
